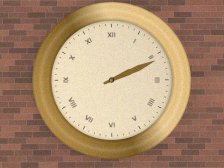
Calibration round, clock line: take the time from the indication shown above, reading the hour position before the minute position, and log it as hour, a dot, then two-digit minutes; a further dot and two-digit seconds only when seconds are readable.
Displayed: 2.11
